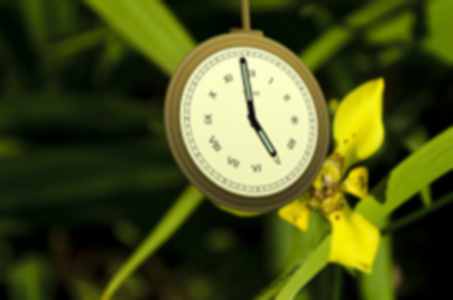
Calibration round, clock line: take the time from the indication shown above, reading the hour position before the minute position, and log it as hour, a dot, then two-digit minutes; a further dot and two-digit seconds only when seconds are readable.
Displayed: 4.59
